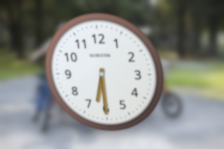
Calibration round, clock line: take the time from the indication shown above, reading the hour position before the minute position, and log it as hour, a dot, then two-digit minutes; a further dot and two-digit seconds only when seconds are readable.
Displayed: 6.30
